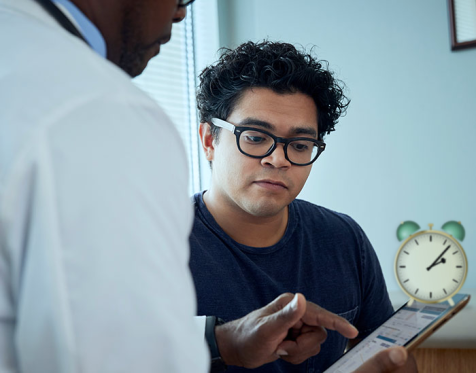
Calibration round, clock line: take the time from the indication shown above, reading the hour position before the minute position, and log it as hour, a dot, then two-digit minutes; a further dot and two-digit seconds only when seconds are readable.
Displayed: 2.07
